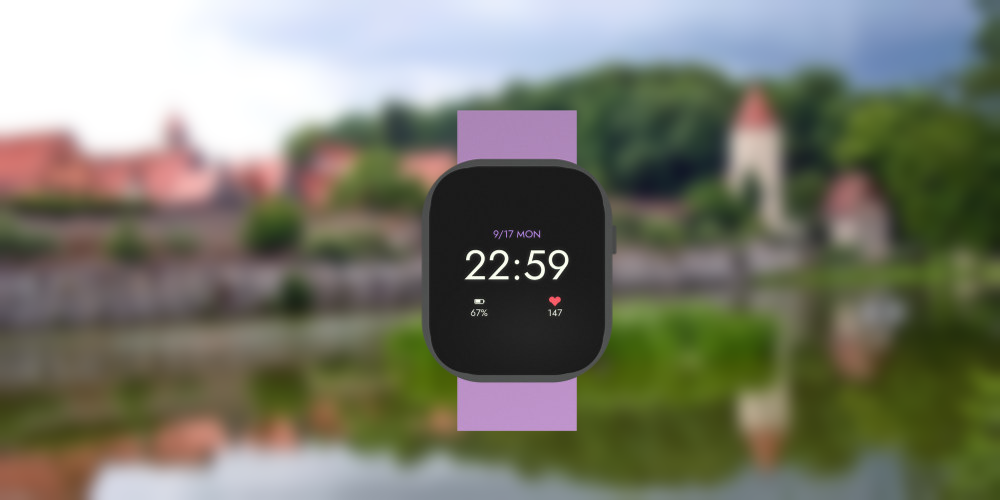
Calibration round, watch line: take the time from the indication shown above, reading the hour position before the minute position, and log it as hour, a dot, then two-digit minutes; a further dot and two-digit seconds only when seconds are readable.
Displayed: 22.59
